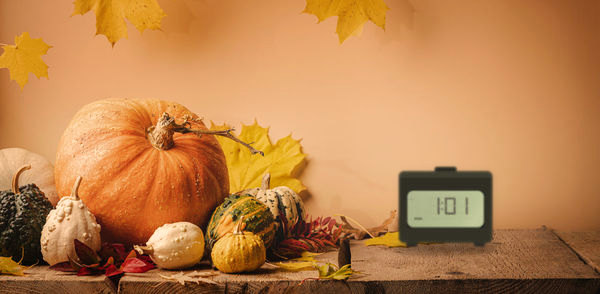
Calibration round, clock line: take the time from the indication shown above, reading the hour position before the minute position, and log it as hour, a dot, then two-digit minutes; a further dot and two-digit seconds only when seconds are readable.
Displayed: 1.01
